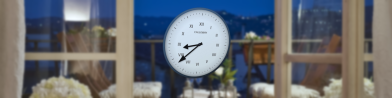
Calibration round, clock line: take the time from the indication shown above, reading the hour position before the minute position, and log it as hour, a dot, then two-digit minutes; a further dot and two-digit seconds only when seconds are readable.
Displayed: 8.38
